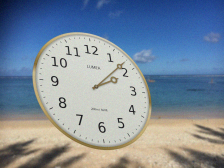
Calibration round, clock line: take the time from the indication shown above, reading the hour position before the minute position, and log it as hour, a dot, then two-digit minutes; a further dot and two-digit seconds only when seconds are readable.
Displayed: 2.08
